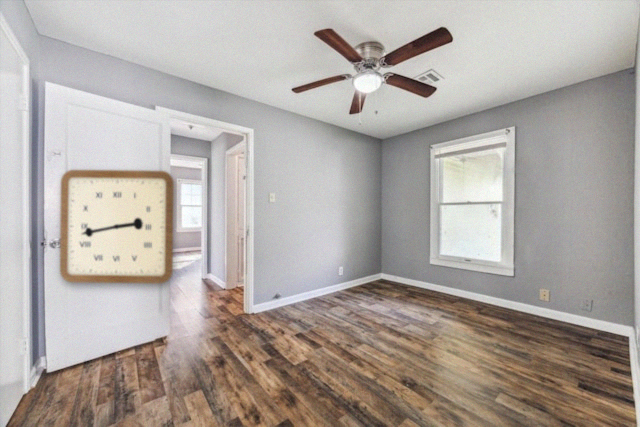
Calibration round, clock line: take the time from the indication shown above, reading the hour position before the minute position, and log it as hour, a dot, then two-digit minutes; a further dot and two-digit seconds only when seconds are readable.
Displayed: 2.43
